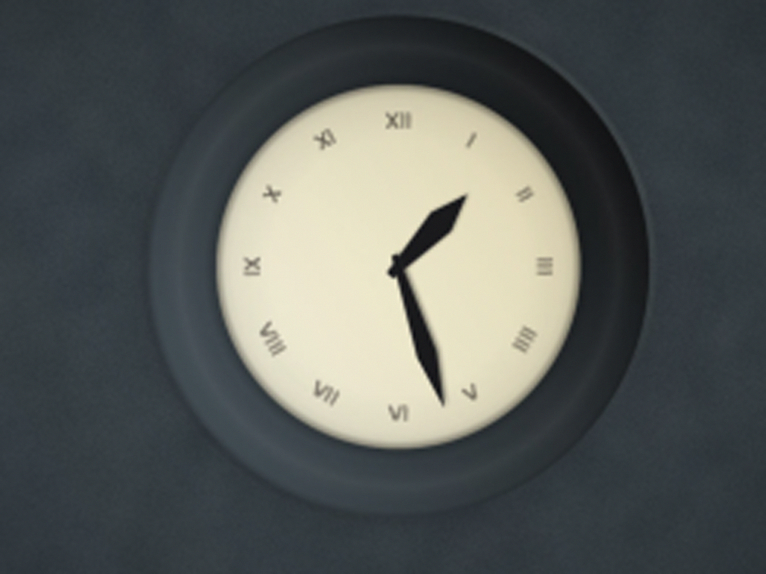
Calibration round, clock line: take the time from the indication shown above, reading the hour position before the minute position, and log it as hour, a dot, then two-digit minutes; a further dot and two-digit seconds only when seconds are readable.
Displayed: 1.27
